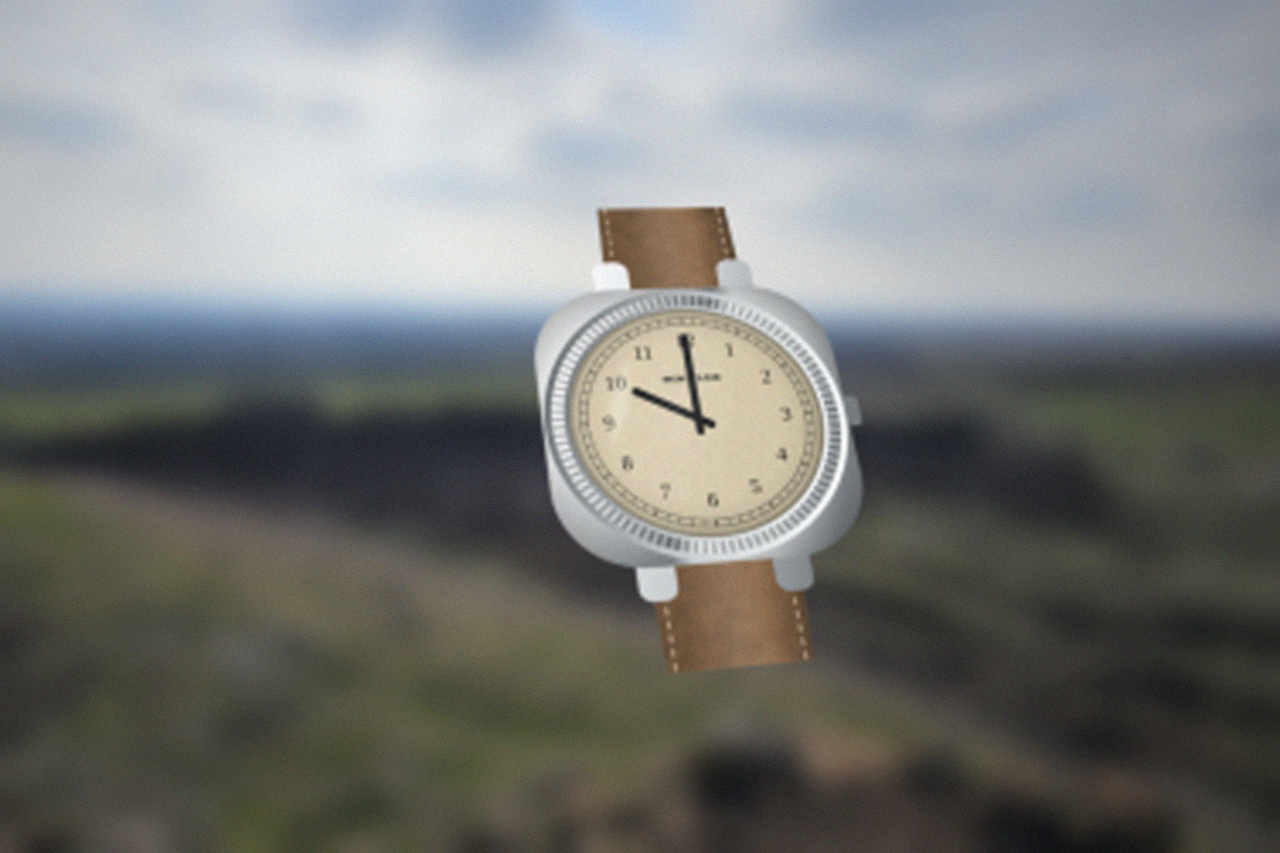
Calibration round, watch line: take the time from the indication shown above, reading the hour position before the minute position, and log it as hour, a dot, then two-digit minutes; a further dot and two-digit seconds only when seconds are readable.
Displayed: 10.00
